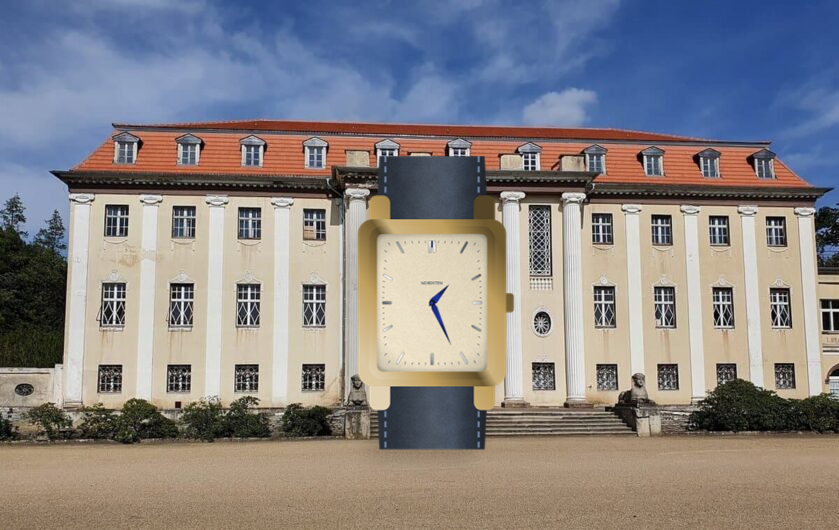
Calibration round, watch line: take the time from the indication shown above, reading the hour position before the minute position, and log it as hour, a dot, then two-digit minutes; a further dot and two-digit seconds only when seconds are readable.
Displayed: 1.26
